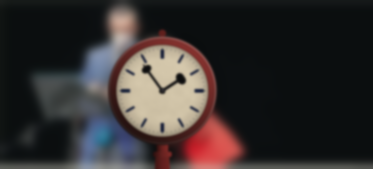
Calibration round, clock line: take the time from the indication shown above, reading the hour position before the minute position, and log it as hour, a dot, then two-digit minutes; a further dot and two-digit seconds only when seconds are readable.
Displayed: 1.54
